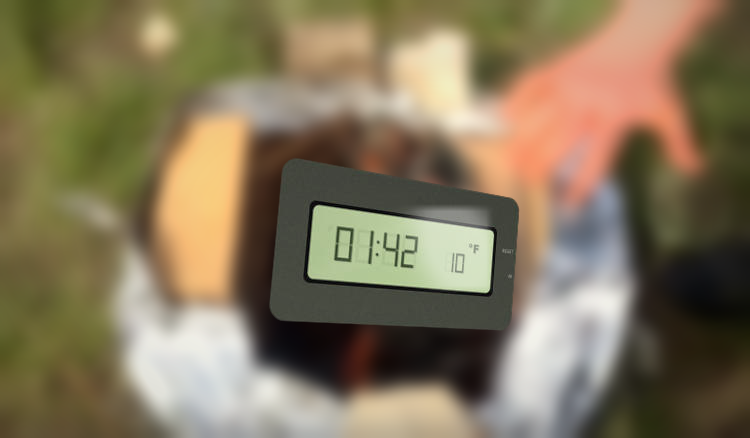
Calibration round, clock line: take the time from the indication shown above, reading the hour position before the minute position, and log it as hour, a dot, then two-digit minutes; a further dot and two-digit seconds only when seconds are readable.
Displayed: 1.42
